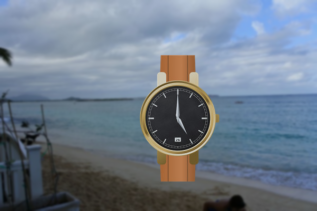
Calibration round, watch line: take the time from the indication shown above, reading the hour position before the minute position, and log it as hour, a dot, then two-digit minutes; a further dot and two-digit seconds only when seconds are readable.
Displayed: 5.00
